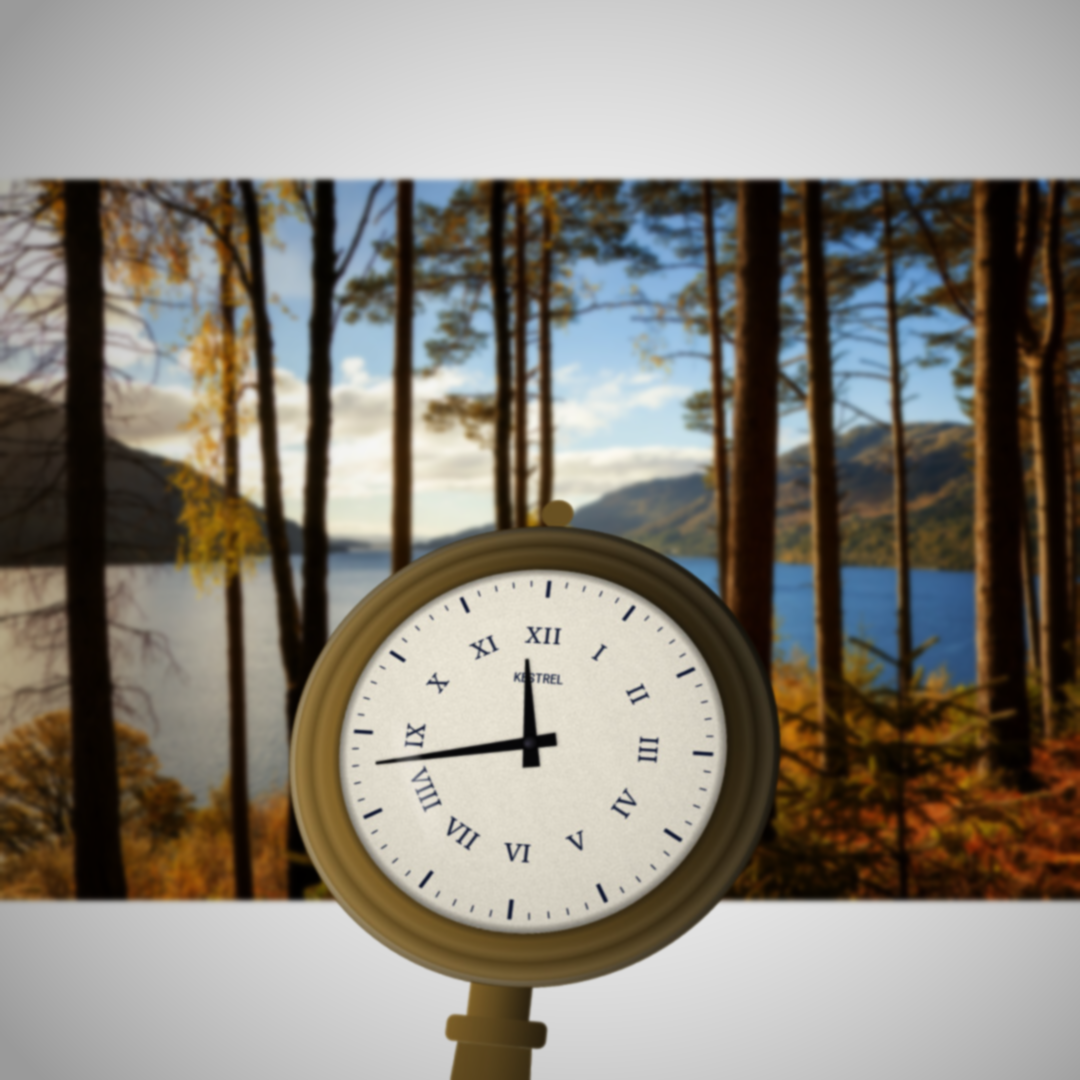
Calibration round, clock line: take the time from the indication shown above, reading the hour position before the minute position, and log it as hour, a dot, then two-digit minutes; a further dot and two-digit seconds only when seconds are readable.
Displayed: 11.43
